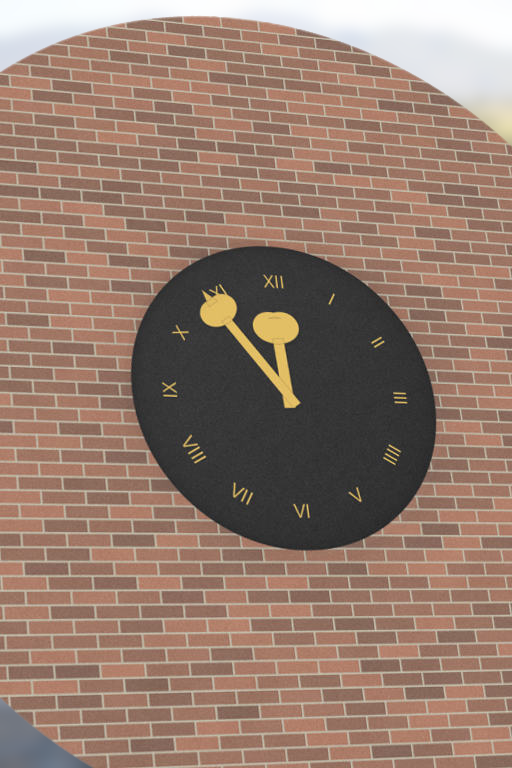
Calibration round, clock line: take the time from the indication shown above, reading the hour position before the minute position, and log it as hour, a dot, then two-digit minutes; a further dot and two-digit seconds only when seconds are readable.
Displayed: 11.54
